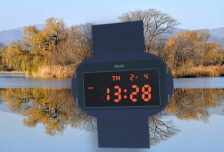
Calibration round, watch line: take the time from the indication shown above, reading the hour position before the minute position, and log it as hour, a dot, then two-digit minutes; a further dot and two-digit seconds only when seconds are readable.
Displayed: 13.28
